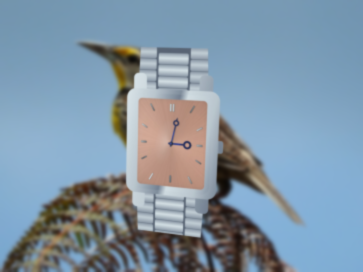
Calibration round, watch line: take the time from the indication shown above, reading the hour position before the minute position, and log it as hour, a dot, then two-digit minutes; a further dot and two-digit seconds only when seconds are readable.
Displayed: 3.02
